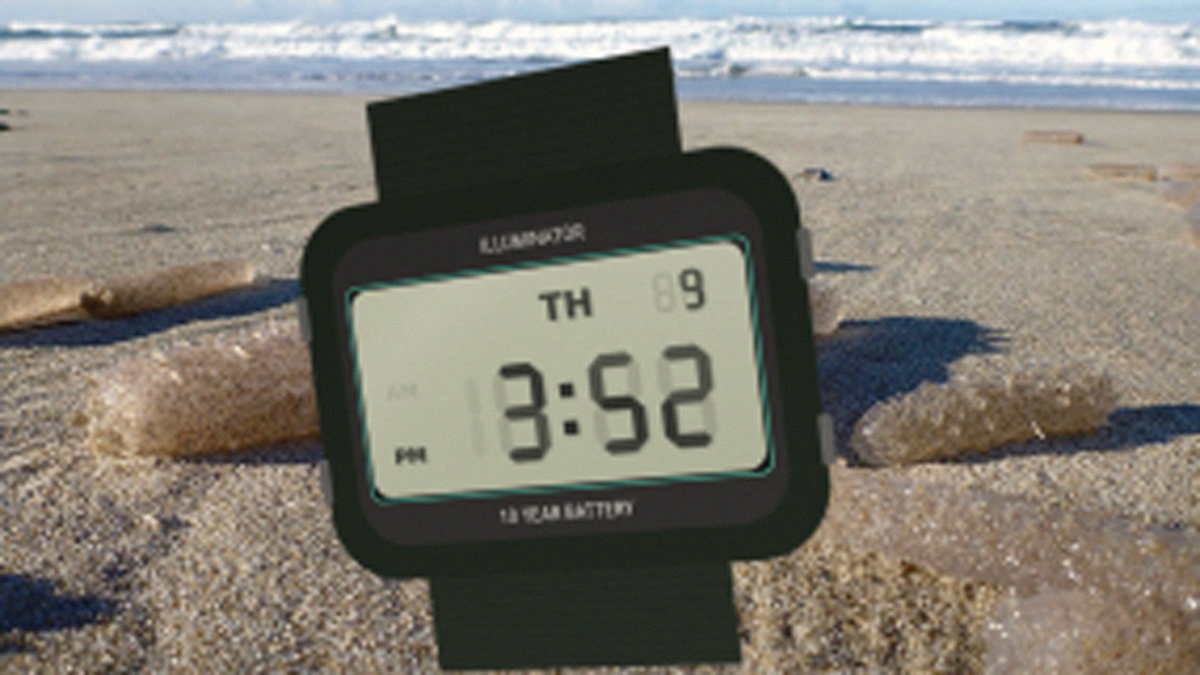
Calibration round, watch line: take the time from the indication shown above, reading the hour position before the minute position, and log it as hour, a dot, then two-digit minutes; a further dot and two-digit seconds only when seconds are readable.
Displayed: 3.52
